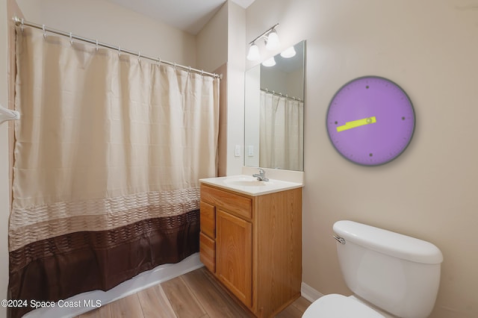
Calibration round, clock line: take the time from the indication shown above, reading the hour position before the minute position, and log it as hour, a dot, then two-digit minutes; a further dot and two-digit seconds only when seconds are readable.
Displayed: 8.43
